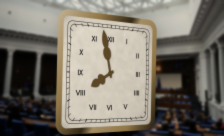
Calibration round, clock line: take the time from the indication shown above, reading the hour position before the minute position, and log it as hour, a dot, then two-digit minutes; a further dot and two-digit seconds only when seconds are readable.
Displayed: 7.58
